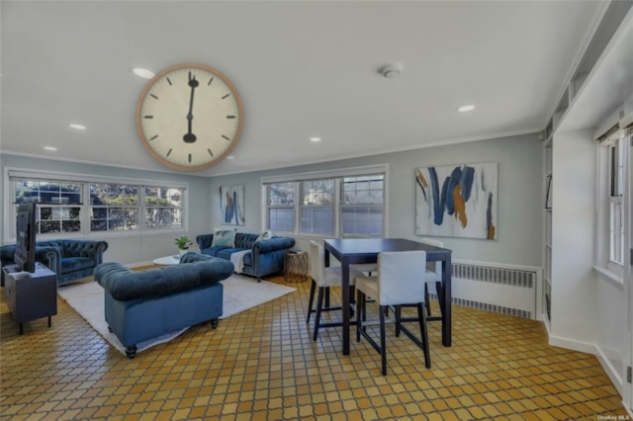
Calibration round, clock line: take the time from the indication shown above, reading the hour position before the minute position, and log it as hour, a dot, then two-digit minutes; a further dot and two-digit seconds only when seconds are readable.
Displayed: 6.01
